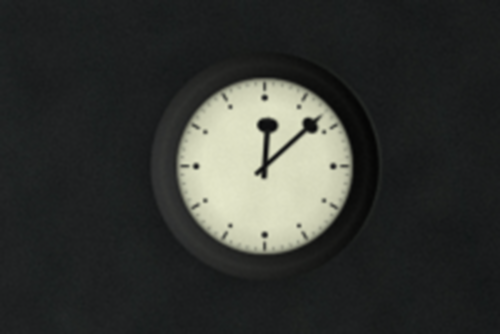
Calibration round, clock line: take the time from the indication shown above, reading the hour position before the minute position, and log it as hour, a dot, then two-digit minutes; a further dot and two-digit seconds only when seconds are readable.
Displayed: 12.08
